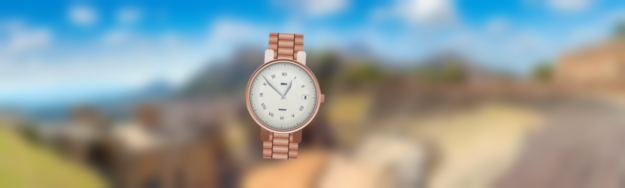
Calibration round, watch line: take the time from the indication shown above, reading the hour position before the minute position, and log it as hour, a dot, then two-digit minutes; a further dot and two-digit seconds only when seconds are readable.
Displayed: 12.52
